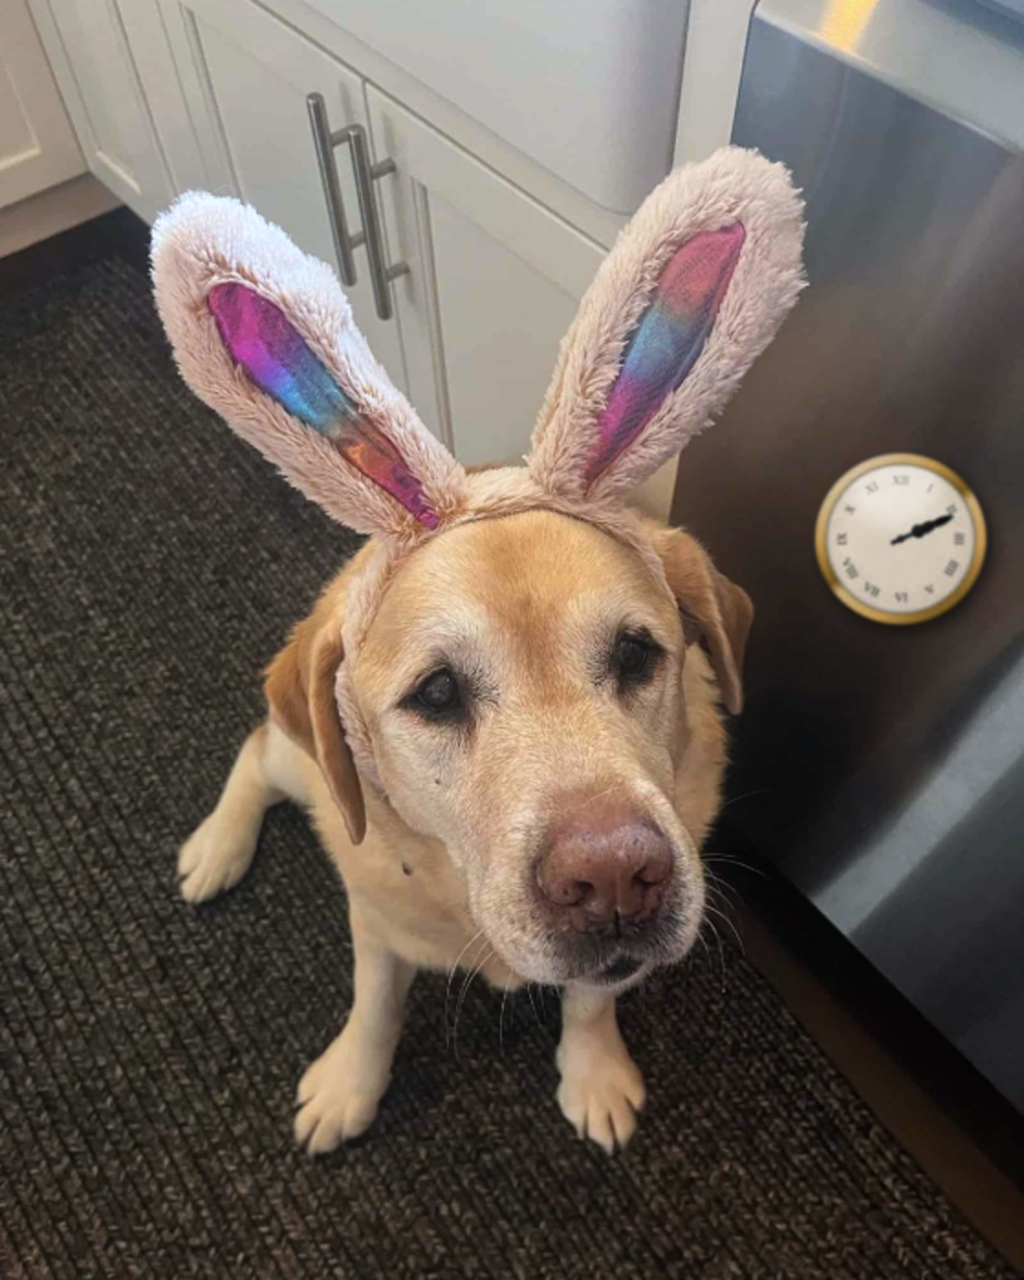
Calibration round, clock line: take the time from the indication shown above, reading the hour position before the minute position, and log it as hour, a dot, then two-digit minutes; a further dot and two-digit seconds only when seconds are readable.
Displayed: 2.11
